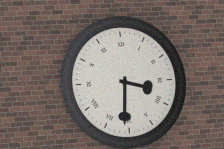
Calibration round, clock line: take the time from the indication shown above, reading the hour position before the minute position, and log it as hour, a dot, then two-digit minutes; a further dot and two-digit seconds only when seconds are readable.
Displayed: 3.31
